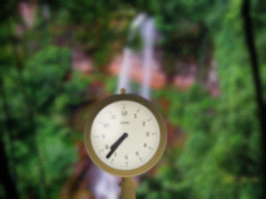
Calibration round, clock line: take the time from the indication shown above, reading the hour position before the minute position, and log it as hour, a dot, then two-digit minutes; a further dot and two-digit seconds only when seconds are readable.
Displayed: 7.37
